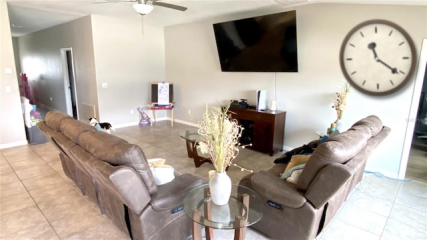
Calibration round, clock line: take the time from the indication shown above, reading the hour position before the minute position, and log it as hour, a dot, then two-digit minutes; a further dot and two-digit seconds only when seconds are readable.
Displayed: 11.21
